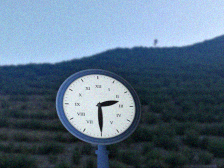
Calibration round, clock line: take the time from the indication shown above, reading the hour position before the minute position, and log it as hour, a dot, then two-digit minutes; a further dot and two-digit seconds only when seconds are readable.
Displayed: 2.30
